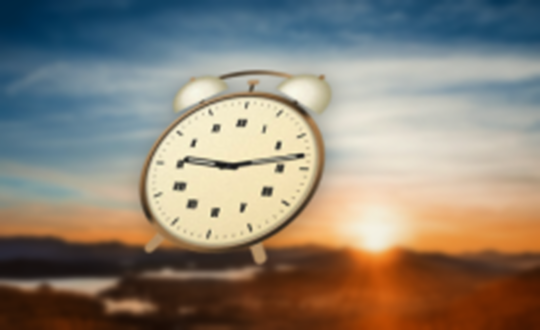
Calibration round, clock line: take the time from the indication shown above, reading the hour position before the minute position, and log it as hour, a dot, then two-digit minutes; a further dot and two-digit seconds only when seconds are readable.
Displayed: 9.13
